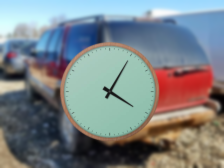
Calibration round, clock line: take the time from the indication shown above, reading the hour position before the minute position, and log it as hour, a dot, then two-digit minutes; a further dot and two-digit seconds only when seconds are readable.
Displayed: 4.05
